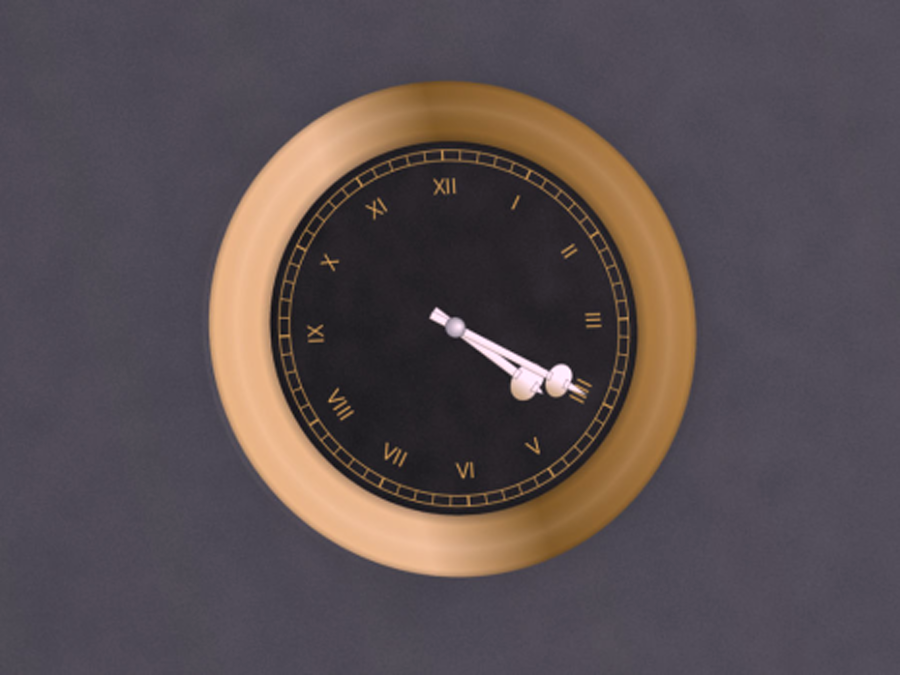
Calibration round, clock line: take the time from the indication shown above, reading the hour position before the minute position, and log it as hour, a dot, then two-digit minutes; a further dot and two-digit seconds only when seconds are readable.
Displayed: 4.20
